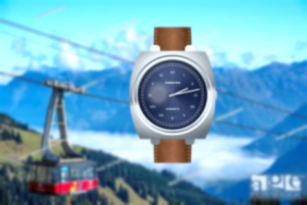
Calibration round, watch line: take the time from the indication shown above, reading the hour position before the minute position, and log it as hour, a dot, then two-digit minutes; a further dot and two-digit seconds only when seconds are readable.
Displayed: 2.13
